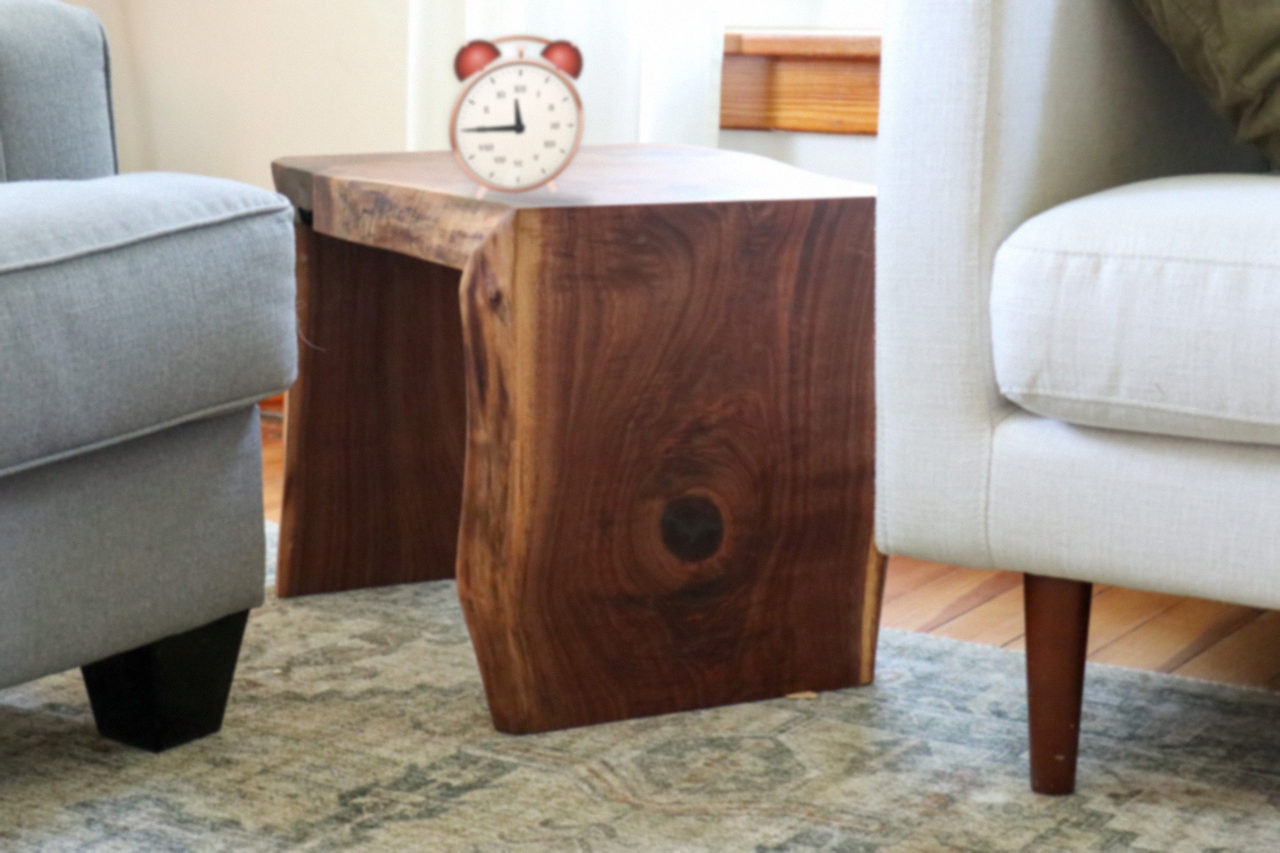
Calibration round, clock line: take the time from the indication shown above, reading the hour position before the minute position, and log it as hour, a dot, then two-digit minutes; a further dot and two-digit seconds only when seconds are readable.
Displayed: 11.45
